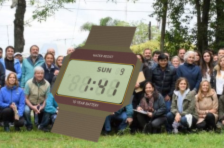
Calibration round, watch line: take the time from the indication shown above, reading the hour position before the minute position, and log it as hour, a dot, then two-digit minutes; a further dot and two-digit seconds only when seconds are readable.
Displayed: 1.41
